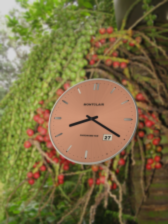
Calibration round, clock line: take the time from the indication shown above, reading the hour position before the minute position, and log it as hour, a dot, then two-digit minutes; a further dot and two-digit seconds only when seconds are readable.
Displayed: 8.20
